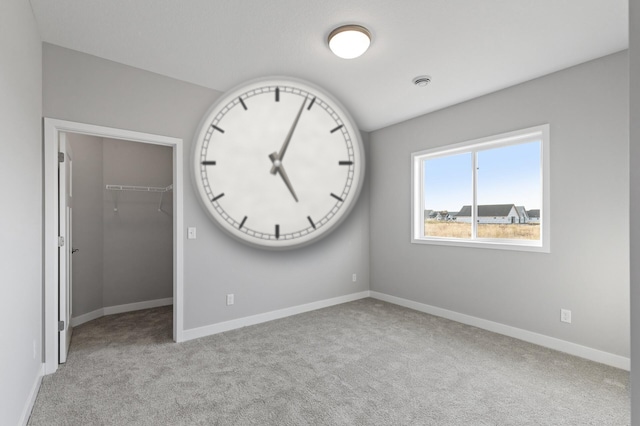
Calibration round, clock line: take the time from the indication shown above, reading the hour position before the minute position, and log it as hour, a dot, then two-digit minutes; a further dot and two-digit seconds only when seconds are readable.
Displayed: 5.04
